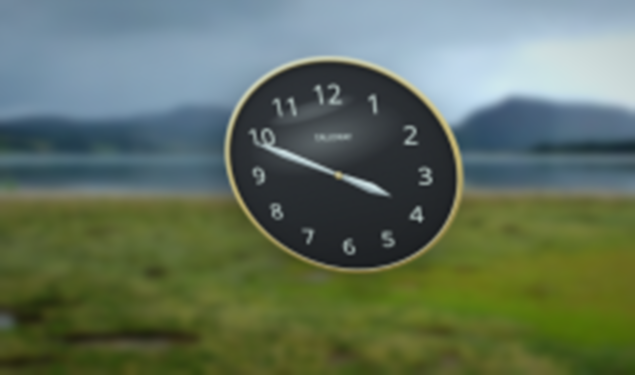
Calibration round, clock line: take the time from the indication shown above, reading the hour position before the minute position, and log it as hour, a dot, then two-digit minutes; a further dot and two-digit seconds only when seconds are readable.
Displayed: 3.49
